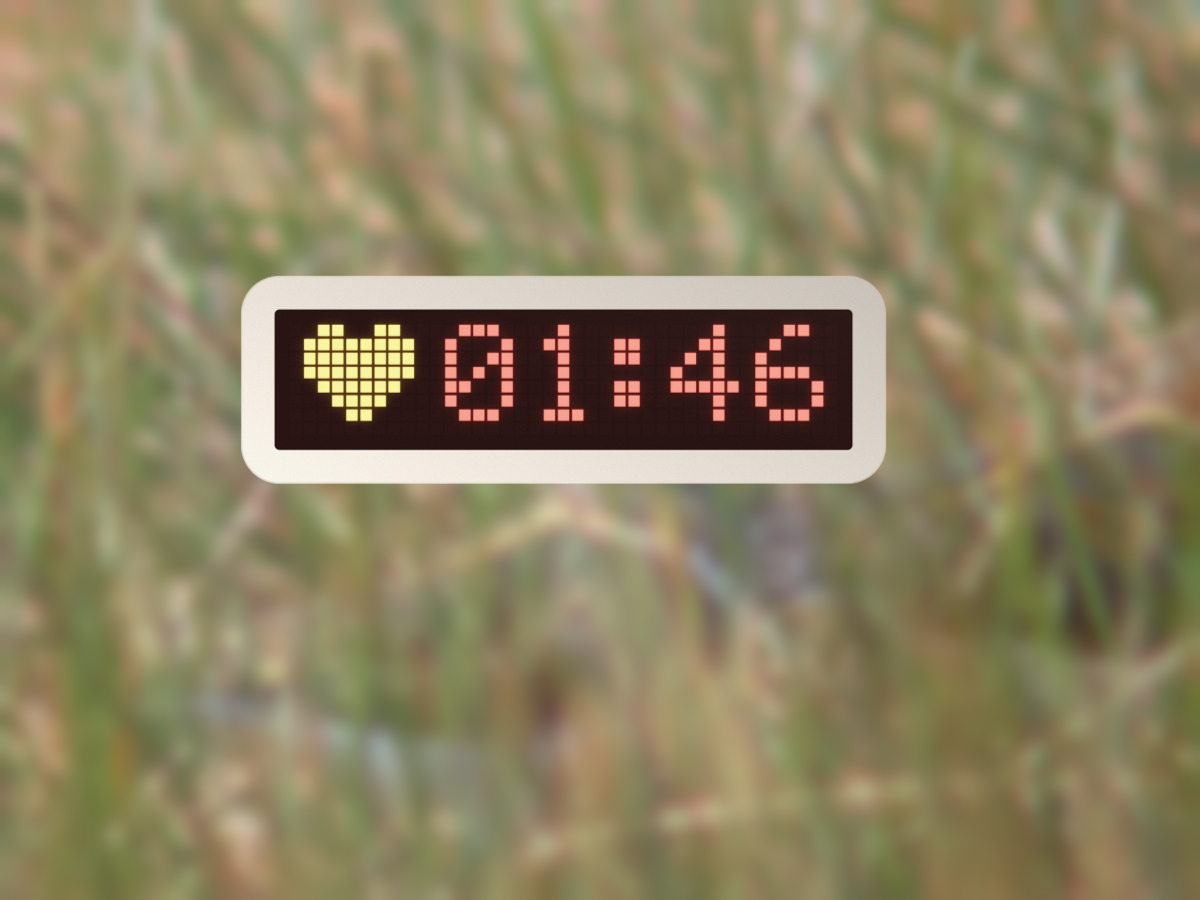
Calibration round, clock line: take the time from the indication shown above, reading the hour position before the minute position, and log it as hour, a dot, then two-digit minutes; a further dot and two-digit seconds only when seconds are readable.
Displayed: 1.46
